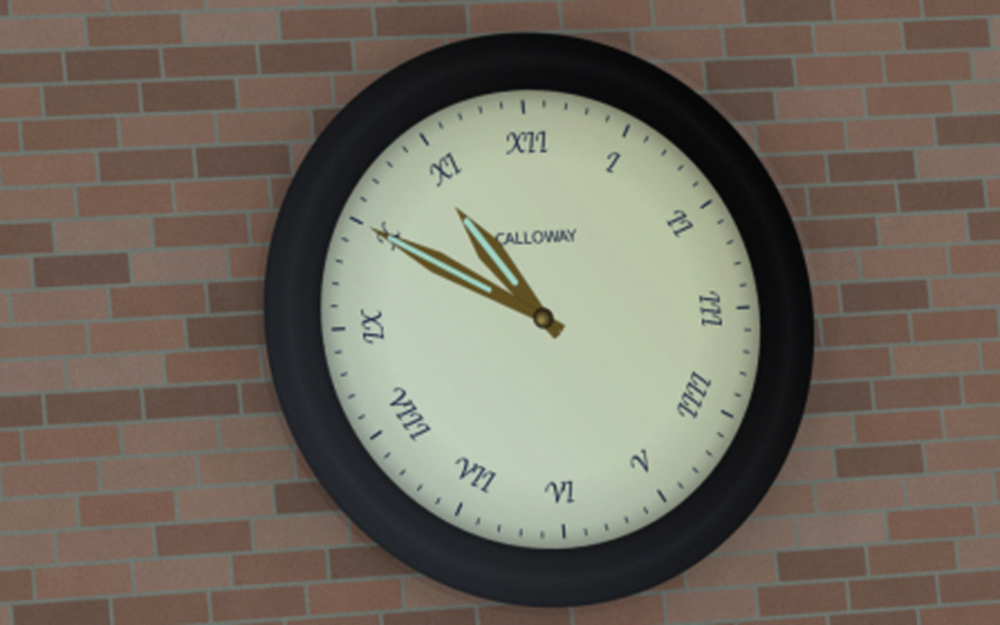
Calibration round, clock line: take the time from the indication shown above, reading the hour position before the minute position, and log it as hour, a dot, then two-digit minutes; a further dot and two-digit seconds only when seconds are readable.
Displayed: 10.50
